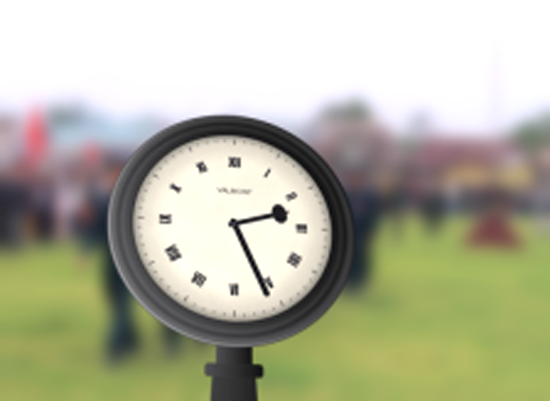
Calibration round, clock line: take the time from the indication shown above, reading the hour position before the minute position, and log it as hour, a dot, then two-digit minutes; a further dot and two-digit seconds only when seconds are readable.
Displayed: 2.26
